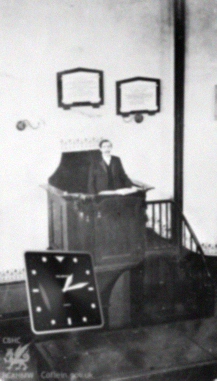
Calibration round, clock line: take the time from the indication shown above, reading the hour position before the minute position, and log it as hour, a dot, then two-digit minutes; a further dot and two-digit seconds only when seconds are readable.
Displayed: 1.13
